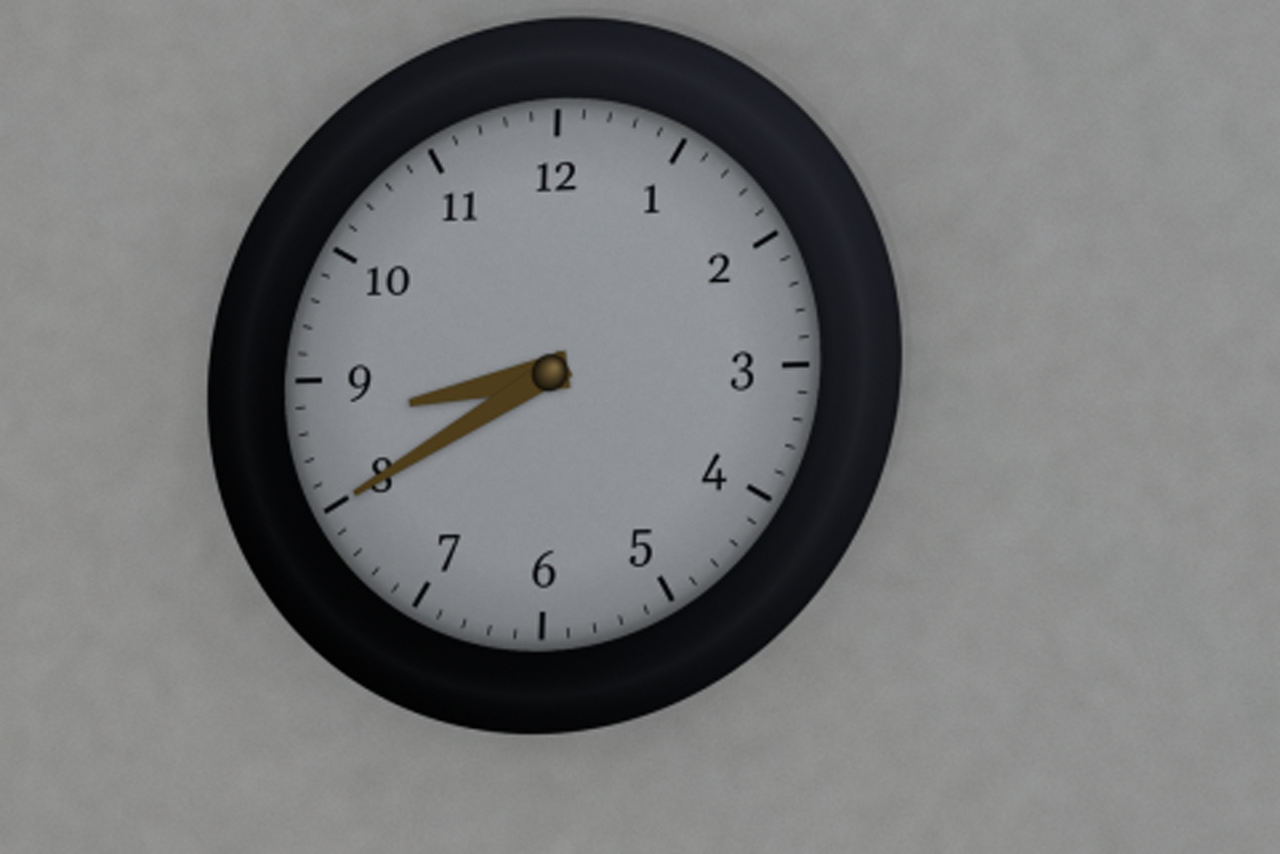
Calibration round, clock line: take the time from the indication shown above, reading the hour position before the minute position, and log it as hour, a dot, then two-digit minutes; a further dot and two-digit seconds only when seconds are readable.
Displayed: 8.40
